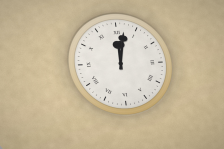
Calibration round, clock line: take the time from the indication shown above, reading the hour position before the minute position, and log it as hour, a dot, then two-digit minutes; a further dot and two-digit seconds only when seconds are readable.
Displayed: 12.02
